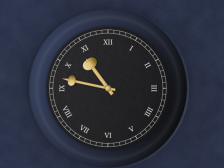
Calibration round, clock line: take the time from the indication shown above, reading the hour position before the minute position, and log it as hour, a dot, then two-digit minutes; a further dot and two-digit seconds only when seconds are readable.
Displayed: 10.47
